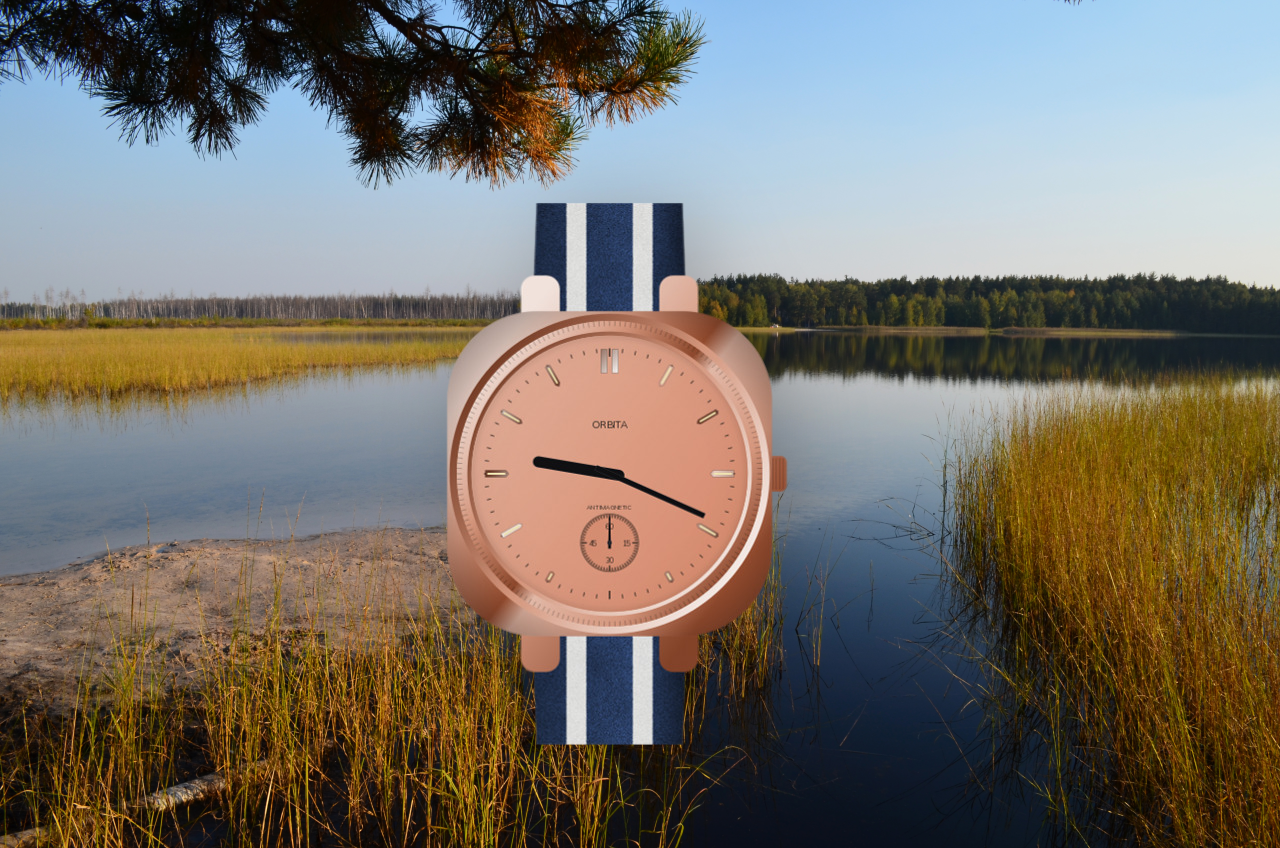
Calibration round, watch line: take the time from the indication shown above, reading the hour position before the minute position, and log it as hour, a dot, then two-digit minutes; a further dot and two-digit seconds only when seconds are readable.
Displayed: 9.19
